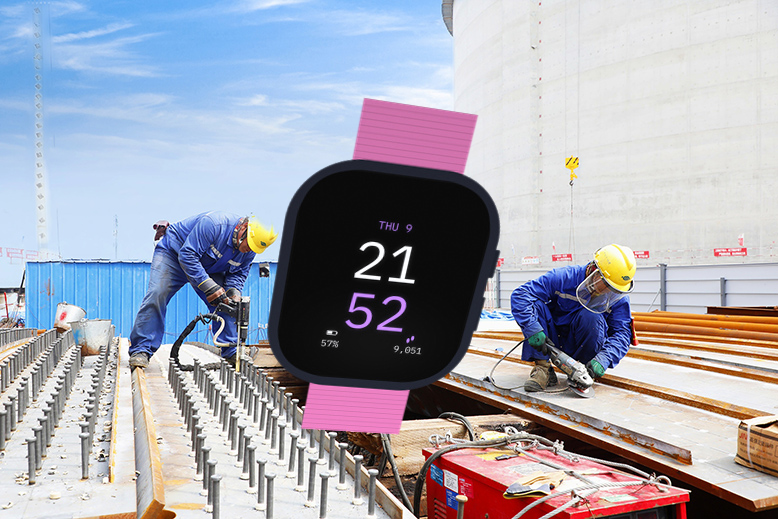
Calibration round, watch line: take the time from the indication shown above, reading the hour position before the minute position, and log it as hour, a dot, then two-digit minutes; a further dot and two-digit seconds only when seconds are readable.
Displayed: 21.52
